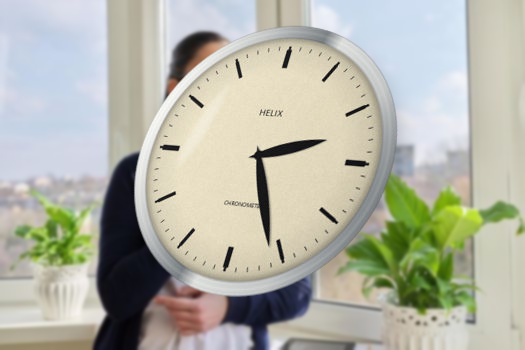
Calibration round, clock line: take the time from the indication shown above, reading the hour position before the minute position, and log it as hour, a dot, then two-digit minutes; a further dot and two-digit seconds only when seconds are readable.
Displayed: 2.26
